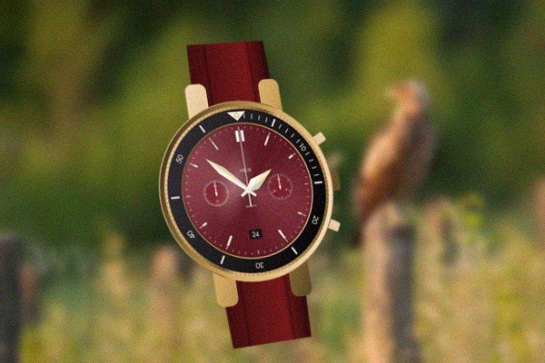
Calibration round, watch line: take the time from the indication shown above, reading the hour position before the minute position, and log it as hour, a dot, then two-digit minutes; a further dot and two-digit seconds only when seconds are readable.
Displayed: 1.52
